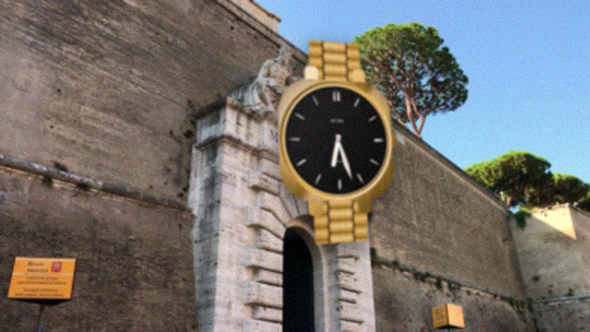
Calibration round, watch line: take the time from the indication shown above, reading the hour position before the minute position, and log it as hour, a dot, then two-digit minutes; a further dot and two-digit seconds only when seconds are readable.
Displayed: 6.27
